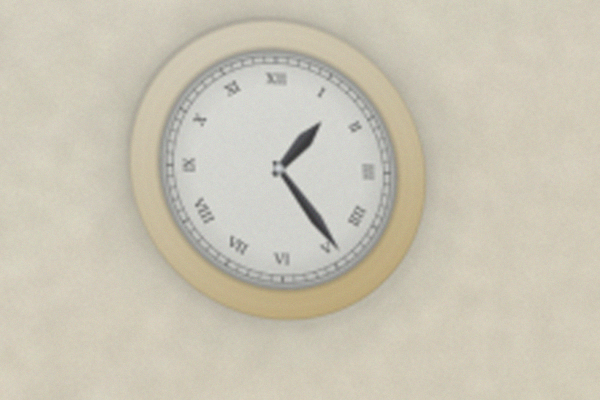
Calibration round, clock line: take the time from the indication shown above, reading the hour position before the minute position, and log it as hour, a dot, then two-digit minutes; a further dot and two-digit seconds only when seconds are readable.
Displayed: 1.24
